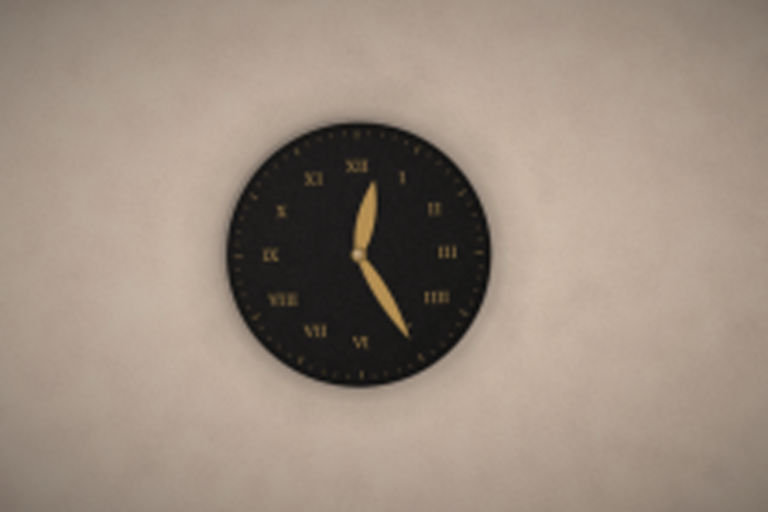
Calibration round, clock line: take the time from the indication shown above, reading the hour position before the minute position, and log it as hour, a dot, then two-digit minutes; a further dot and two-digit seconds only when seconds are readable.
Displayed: 12.25
